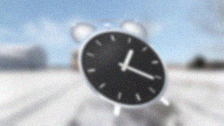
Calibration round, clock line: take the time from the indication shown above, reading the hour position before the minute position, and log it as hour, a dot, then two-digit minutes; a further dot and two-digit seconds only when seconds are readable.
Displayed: 1.21
